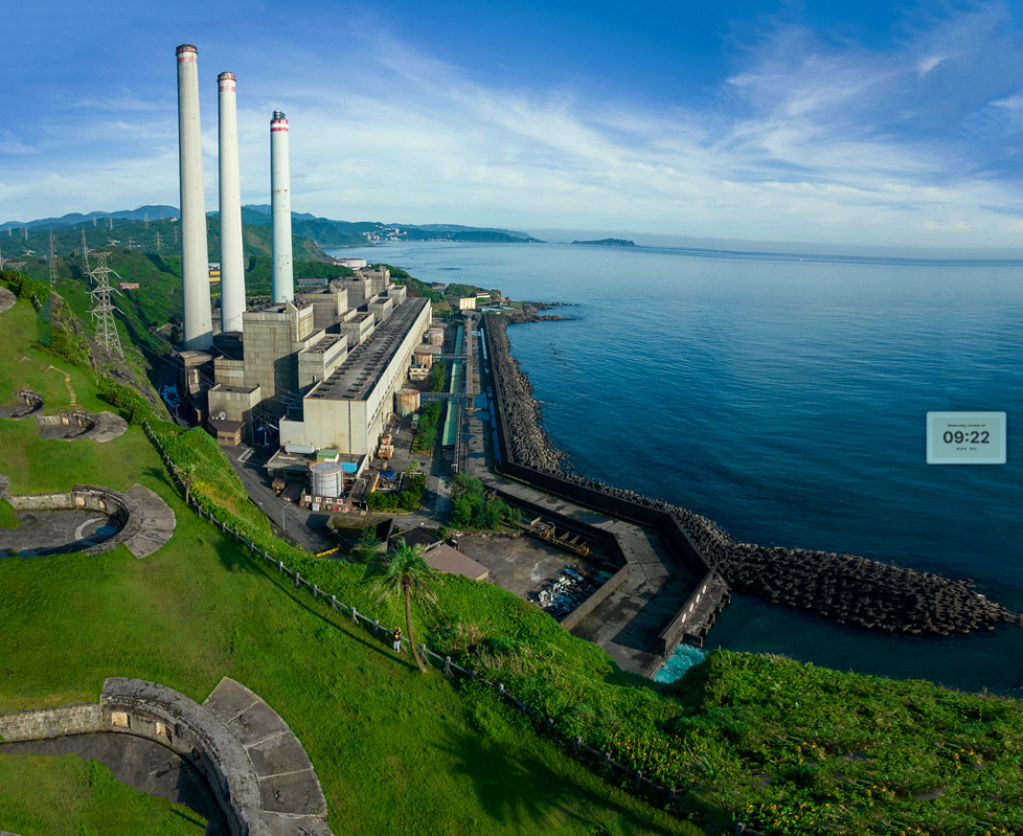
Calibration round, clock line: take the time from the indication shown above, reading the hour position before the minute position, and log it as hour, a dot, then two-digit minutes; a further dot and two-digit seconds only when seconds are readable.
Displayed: 9.22
